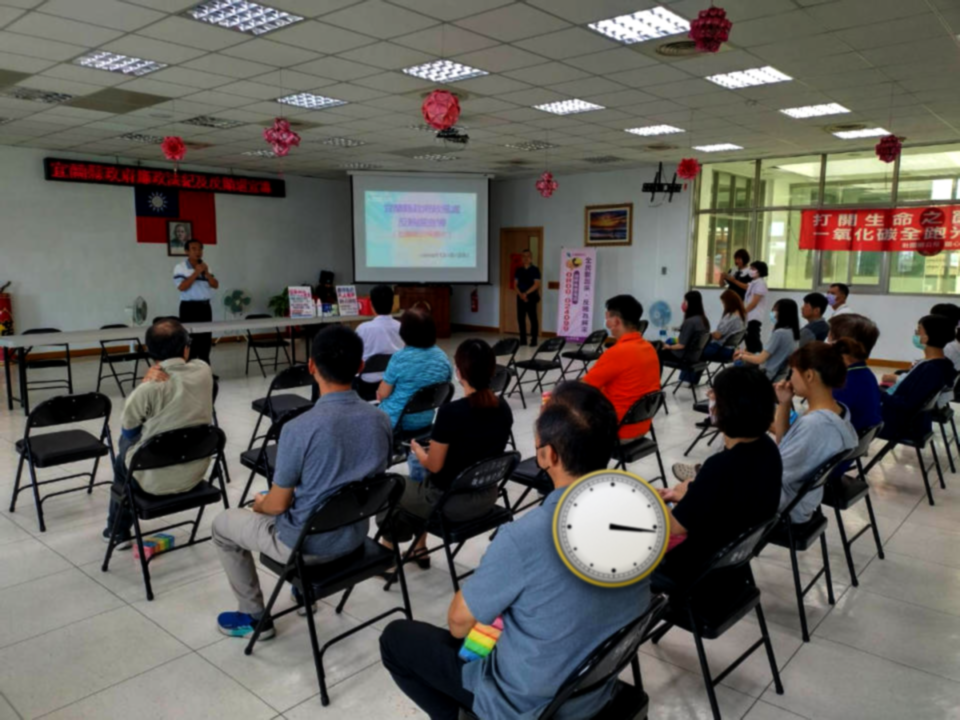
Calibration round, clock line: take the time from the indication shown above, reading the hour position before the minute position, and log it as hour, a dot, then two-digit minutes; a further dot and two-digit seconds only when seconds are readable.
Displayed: 3.16
